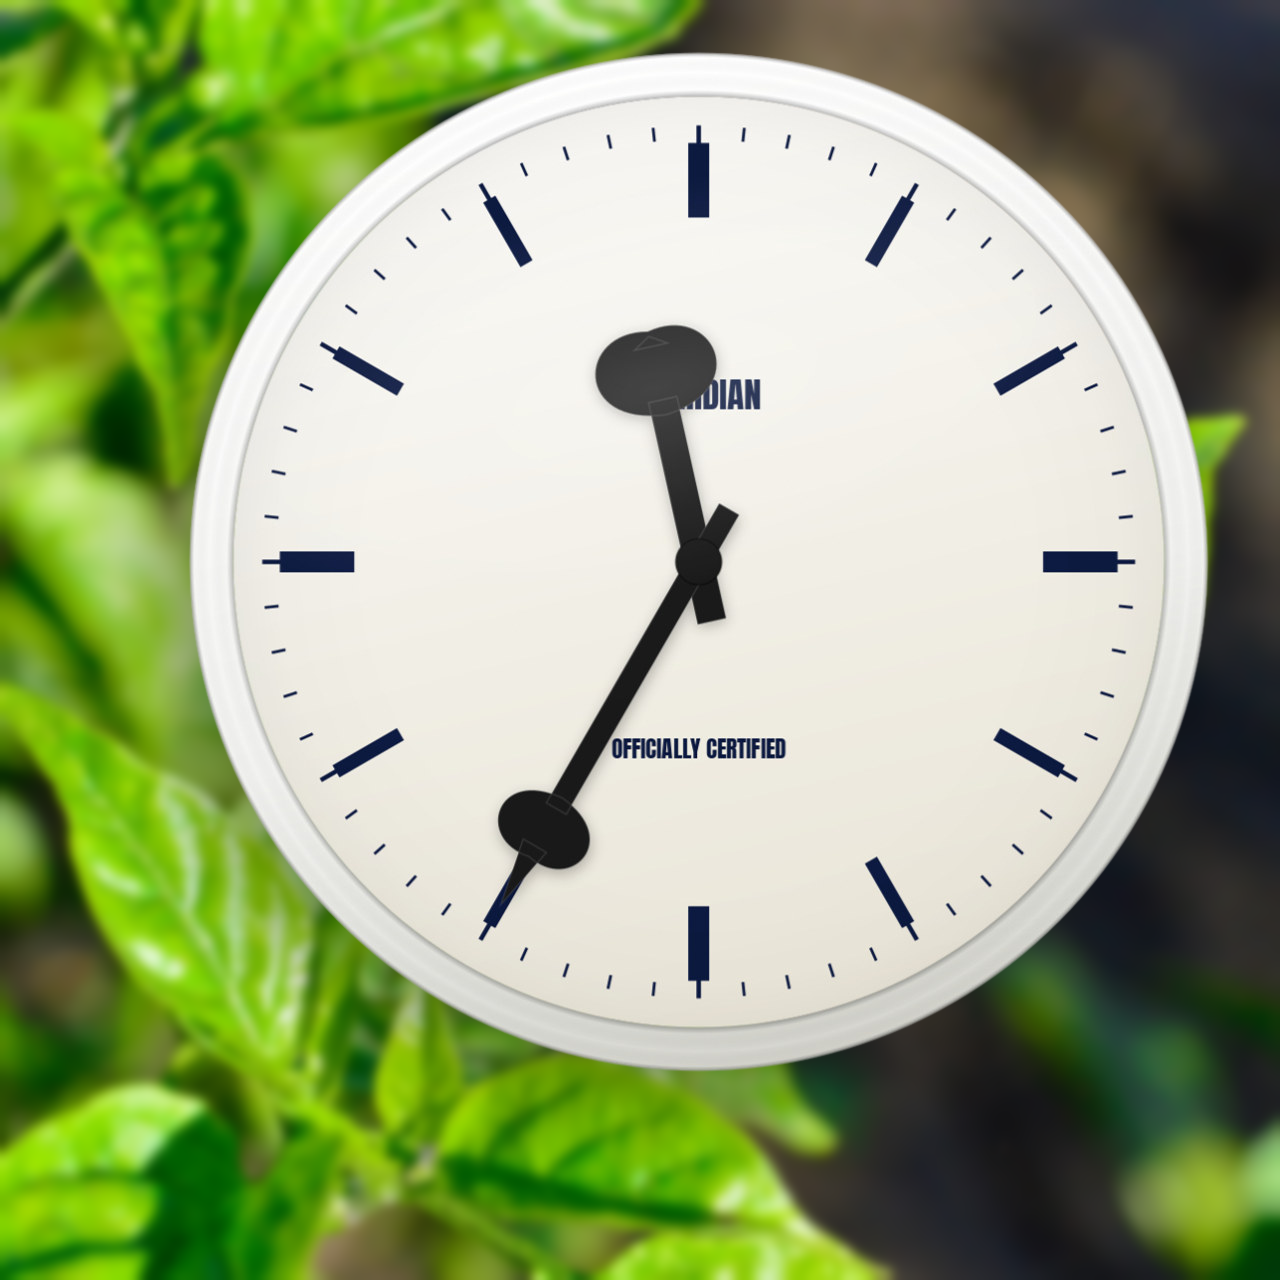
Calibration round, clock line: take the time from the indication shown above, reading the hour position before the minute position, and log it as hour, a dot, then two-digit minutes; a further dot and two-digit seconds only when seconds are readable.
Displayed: 11.35
